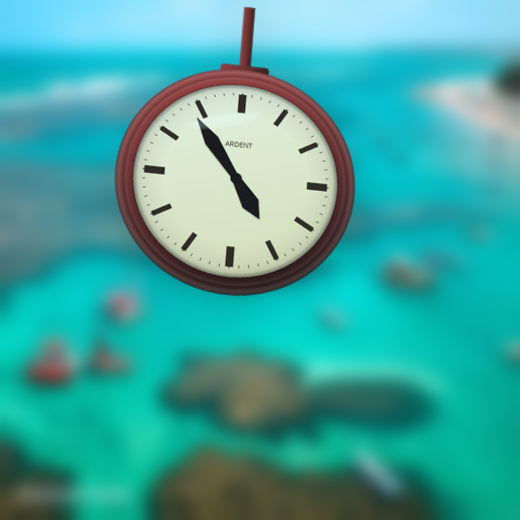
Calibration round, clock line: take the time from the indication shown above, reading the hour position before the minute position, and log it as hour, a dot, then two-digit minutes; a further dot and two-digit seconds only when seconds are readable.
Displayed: 4.54
